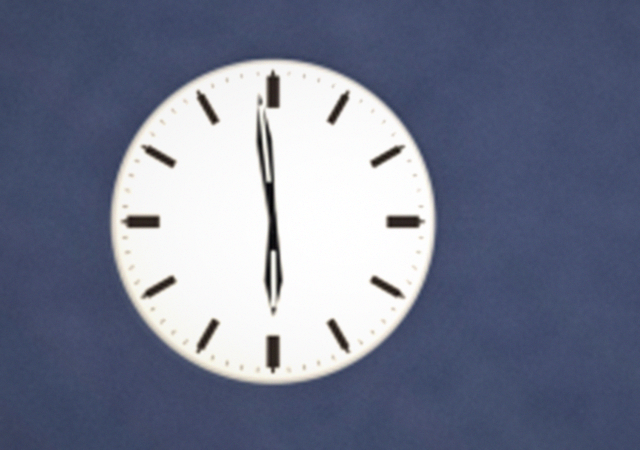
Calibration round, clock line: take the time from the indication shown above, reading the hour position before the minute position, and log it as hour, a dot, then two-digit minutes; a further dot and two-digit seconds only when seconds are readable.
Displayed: 5.59
